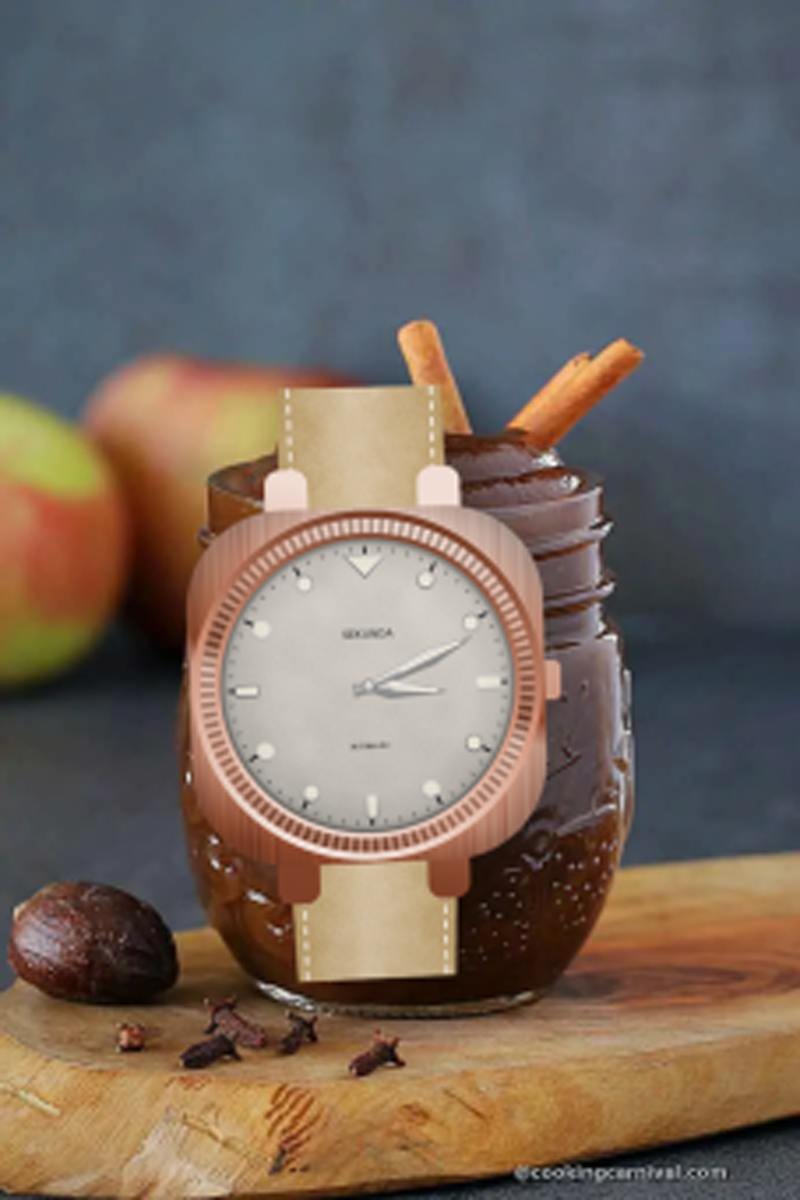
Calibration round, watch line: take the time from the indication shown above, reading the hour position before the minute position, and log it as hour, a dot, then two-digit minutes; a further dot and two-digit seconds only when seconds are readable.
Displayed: 3.11
